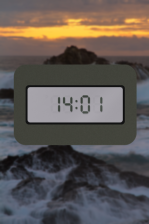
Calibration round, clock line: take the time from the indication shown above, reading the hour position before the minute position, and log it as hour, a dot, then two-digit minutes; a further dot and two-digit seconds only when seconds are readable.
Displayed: 14.01
